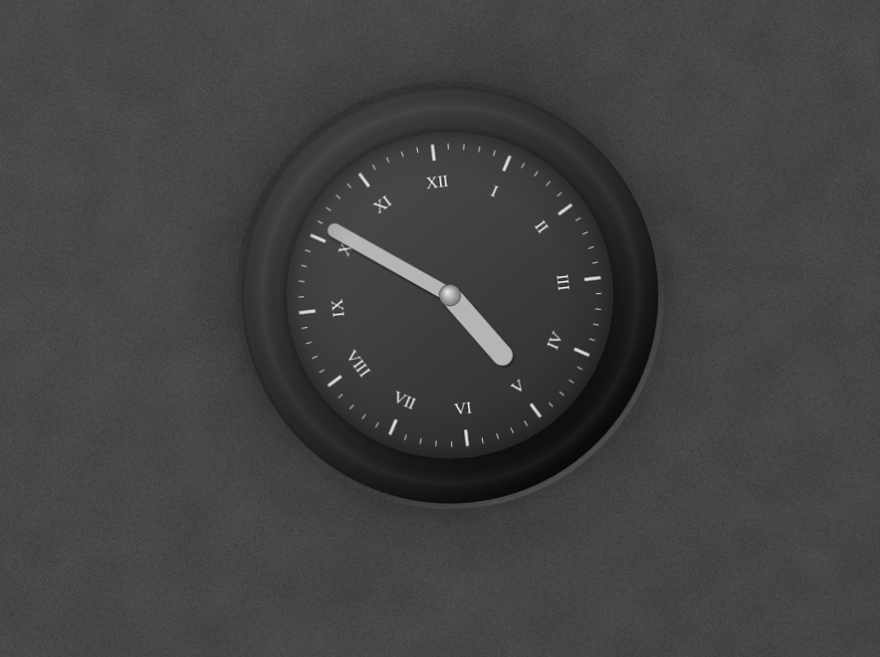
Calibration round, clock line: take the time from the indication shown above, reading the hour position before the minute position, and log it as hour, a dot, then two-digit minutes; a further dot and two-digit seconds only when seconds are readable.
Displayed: 4.51
